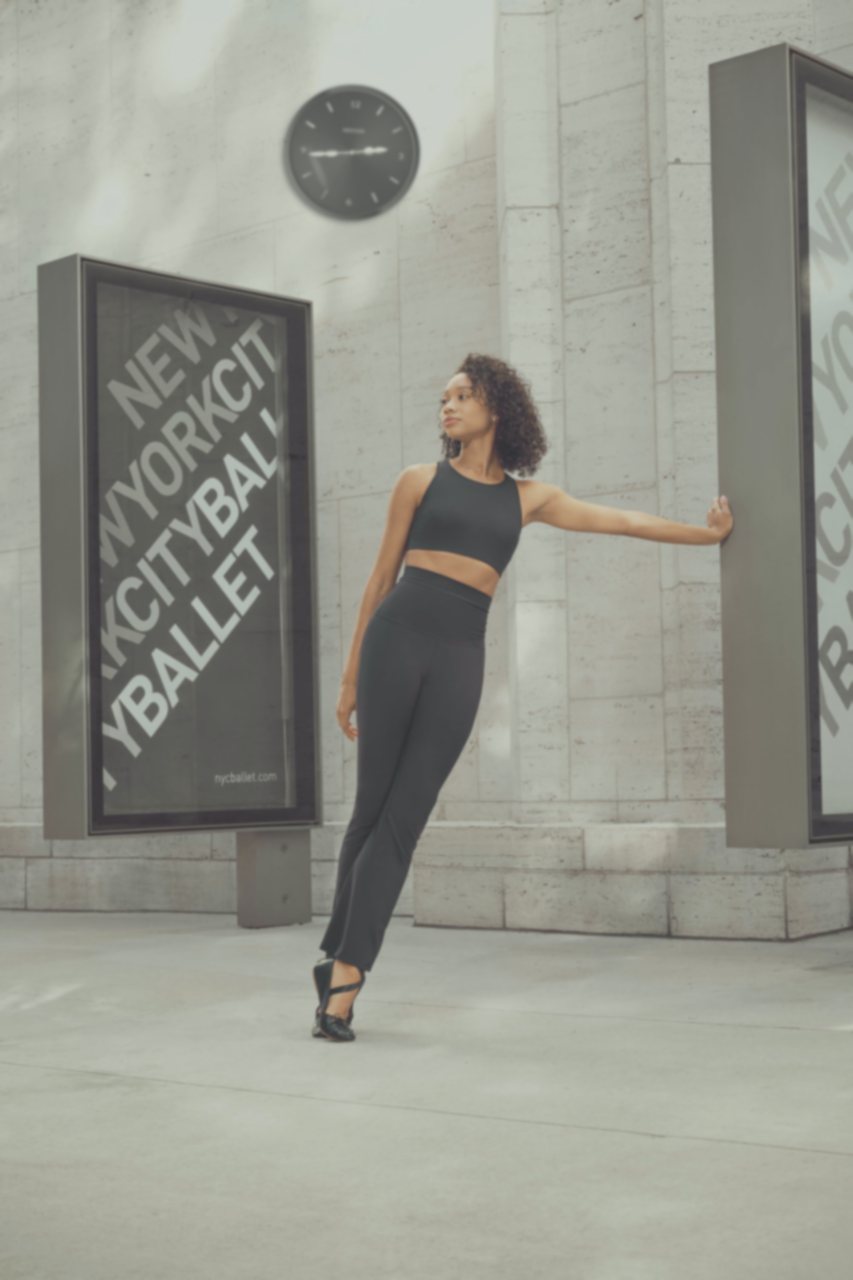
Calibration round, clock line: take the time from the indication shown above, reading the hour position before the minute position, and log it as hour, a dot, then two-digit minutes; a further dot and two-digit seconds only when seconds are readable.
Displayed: 2.44
